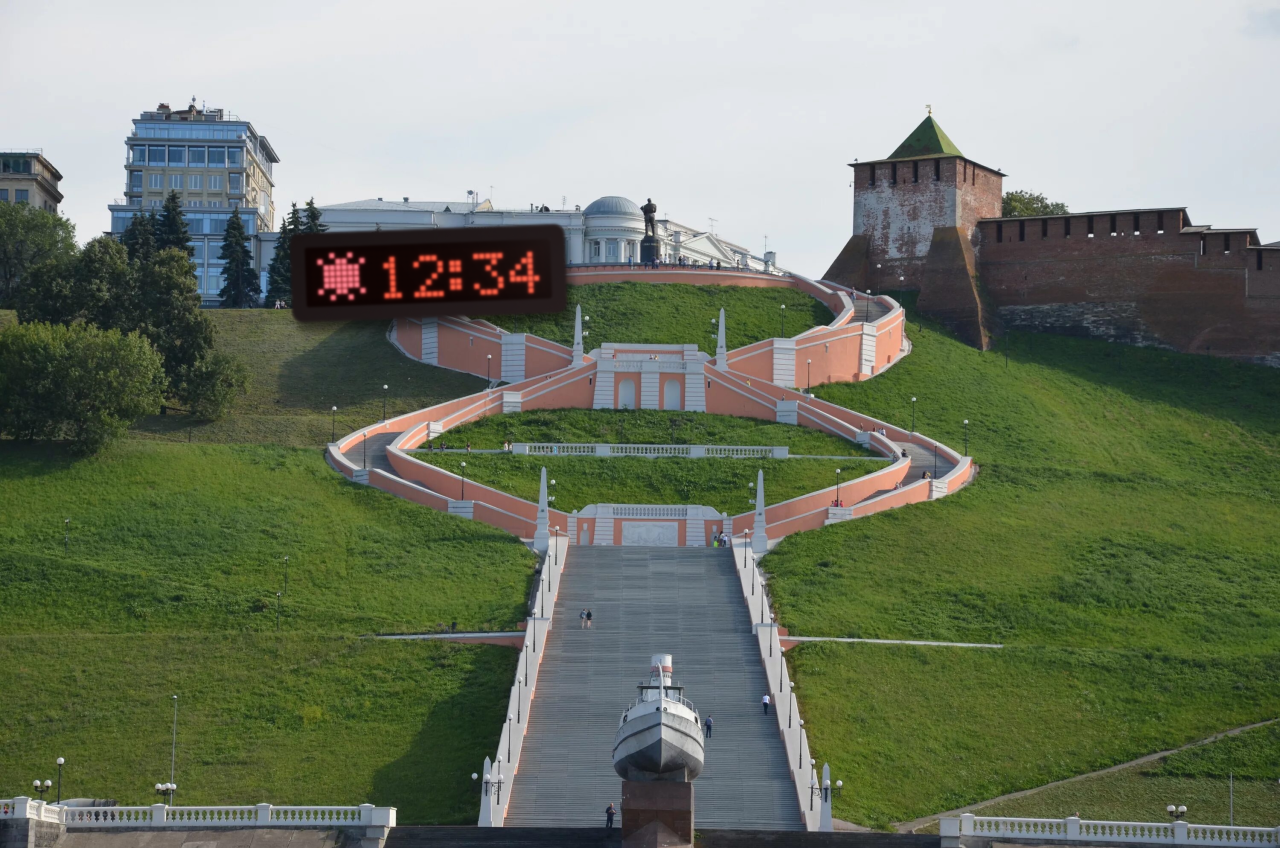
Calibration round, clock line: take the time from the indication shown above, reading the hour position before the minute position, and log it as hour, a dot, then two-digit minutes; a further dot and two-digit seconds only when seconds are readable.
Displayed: 12.34
